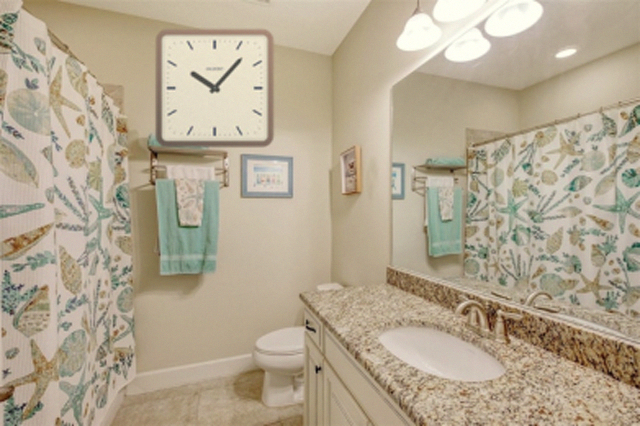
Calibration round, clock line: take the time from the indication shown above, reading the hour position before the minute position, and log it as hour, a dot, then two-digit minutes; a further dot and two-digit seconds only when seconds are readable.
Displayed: 10.07
